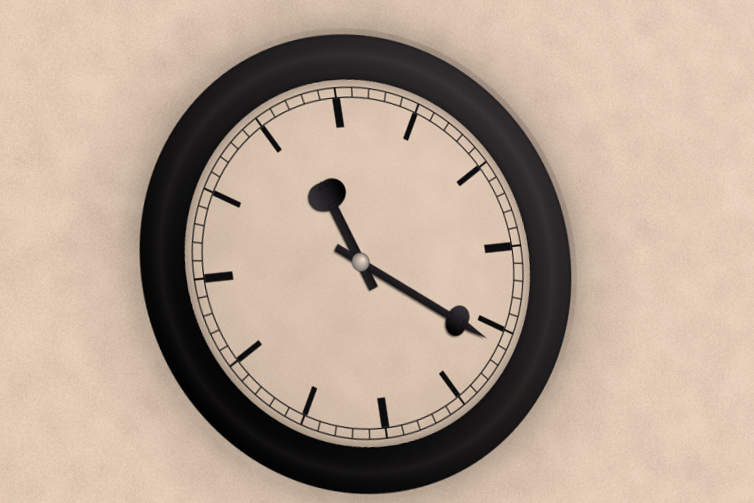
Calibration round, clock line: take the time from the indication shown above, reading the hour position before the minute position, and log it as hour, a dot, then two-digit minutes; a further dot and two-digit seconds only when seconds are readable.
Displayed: 11.21
